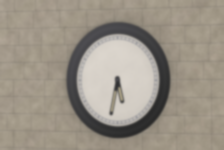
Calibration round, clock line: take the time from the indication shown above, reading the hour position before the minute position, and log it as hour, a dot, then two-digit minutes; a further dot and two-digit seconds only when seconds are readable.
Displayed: 5.32
